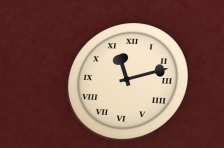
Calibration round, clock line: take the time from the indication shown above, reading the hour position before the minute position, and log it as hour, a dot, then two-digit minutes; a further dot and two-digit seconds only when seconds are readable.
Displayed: 11.12
